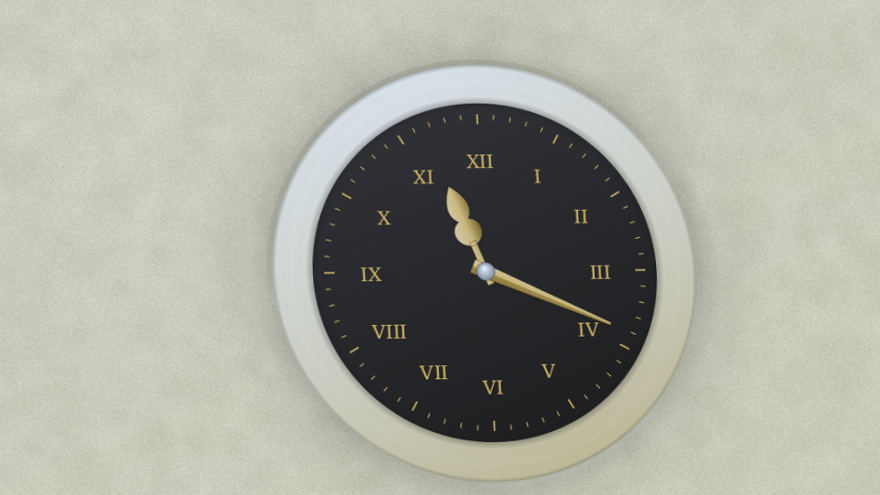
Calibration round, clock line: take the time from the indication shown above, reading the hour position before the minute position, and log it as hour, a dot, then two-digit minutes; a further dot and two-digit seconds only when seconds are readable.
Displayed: 11.19
